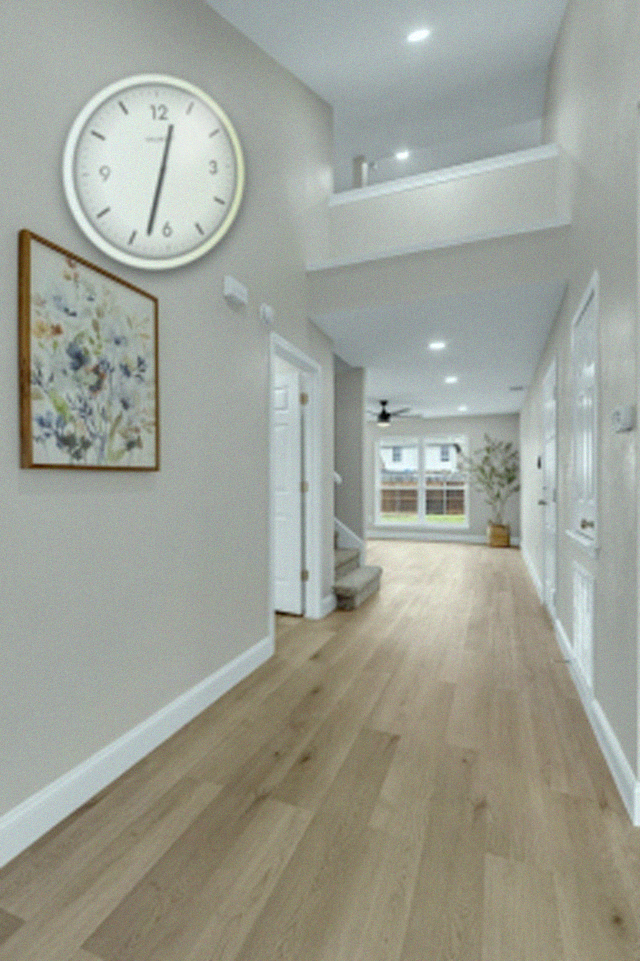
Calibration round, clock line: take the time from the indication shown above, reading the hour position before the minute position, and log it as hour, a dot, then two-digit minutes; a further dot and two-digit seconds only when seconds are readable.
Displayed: 12.33
